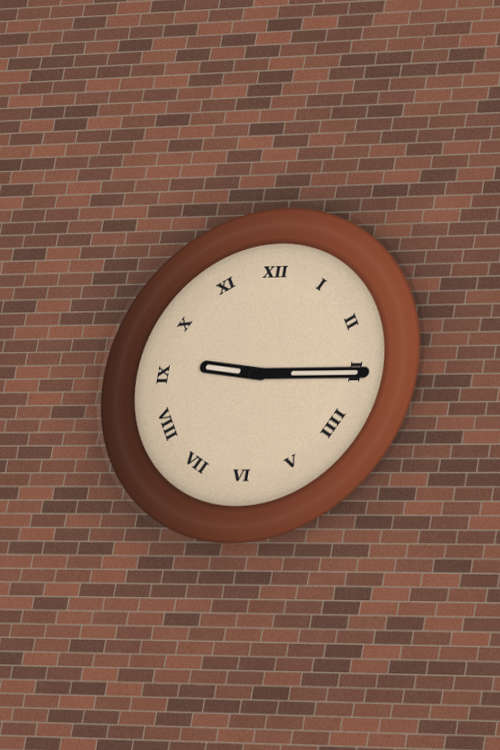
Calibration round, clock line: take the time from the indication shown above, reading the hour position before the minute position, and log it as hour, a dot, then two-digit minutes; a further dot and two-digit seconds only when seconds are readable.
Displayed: 9.15
